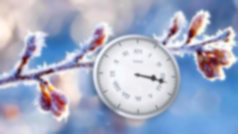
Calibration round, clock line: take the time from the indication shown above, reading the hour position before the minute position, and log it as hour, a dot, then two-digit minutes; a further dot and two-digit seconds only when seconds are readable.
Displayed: 3.17
